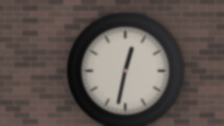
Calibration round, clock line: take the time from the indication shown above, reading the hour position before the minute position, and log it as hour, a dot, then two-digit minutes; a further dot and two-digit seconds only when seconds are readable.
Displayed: 12.32
